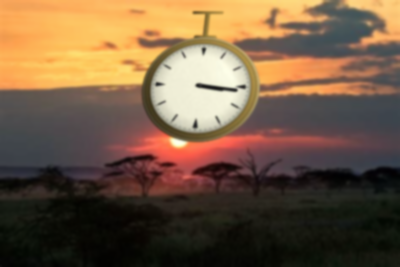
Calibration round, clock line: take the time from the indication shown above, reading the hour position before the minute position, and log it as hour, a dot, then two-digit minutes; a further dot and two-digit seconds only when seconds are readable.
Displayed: 3.16
